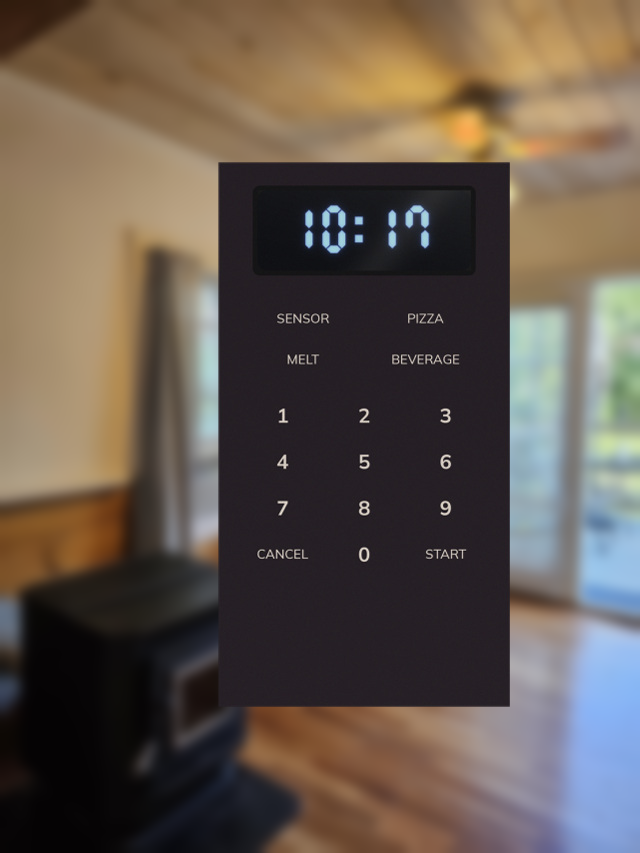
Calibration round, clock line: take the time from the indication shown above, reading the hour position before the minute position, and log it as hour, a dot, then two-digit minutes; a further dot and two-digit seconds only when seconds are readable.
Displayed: 10.17
